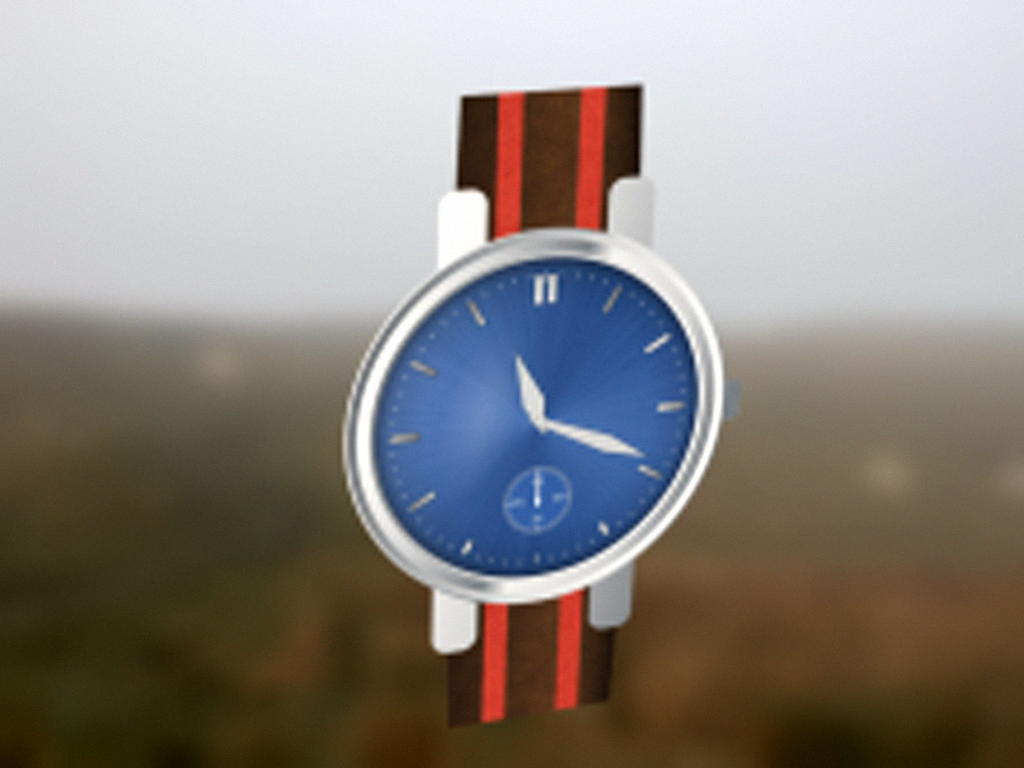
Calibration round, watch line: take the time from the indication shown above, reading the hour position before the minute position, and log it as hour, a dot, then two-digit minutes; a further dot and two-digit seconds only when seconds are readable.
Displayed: 11.19
